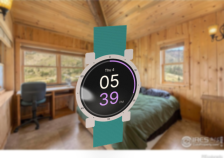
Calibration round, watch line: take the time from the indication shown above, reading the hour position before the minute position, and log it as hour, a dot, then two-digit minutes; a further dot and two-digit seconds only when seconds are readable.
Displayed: 5.39
